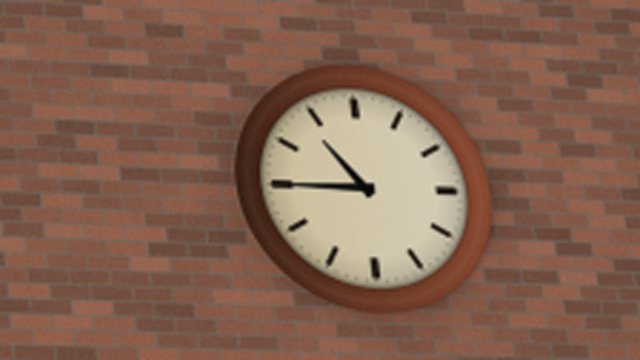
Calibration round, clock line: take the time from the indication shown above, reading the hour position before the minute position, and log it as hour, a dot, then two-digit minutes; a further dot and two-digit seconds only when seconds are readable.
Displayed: 10.45
